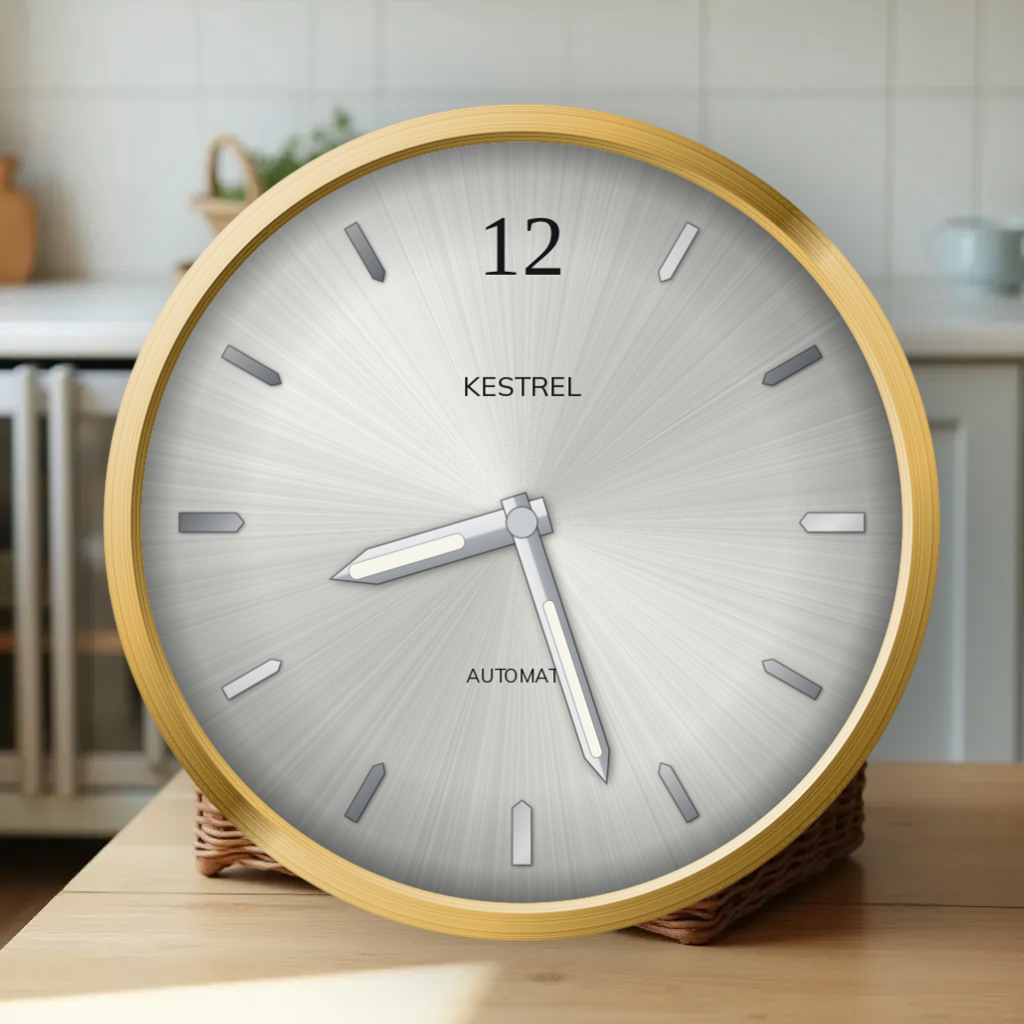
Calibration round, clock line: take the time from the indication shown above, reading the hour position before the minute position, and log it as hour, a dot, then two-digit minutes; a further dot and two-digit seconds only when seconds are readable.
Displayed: 8.27
